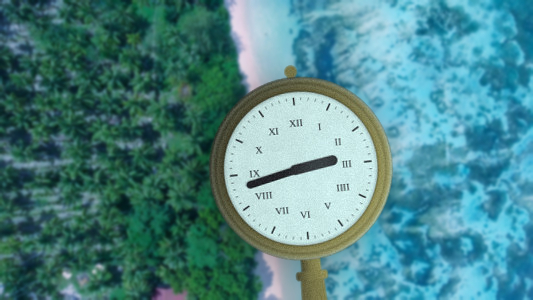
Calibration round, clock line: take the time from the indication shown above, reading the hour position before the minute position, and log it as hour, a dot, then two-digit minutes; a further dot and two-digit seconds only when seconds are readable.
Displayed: 2.43
